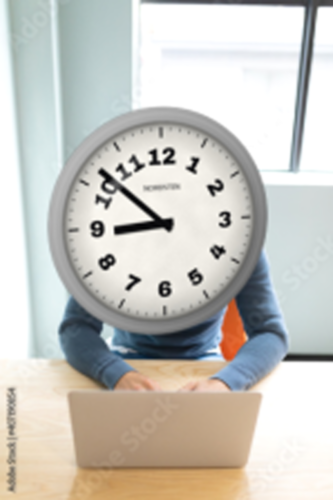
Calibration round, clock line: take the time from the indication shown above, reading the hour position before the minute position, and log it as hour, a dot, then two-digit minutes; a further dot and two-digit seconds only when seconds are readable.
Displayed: 8.52
